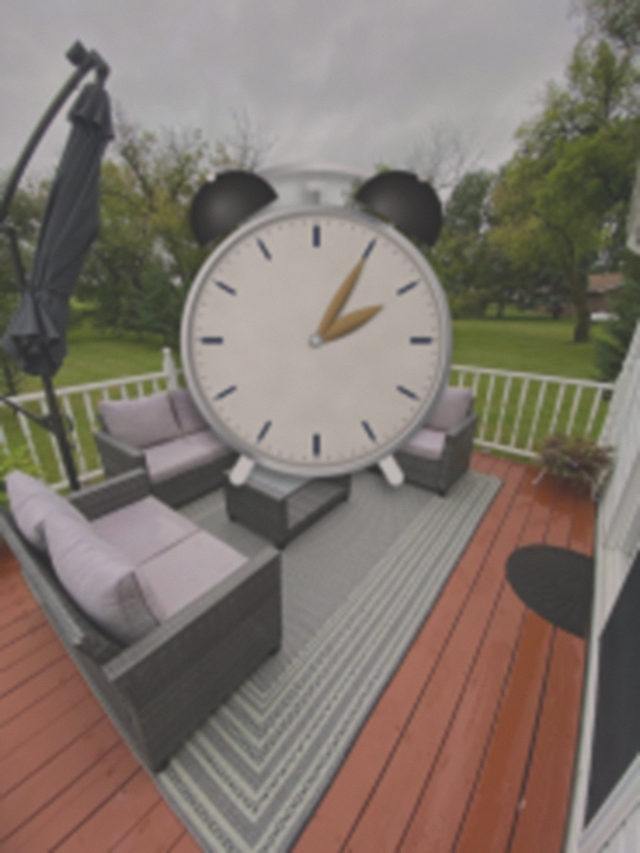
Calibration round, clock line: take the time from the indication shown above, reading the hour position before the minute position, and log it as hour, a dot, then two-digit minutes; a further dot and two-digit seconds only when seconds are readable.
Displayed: 2.05
